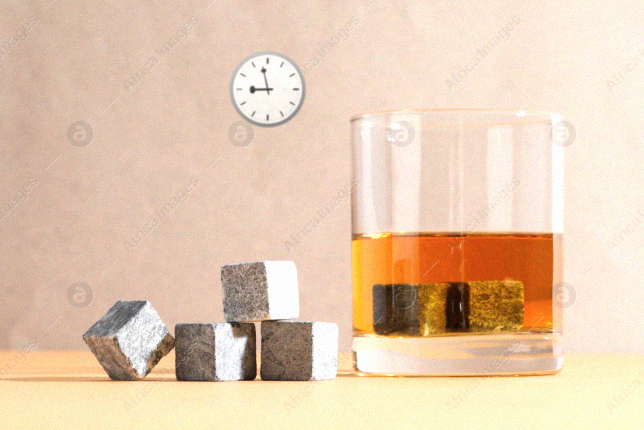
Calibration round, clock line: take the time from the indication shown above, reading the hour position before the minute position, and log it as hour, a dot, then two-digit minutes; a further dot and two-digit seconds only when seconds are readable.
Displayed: 8.58
